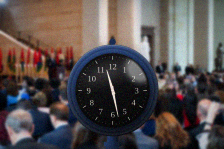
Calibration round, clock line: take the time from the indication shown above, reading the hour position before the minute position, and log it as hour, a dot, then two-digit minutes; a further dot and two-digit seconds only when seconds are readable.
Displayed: 11.28
